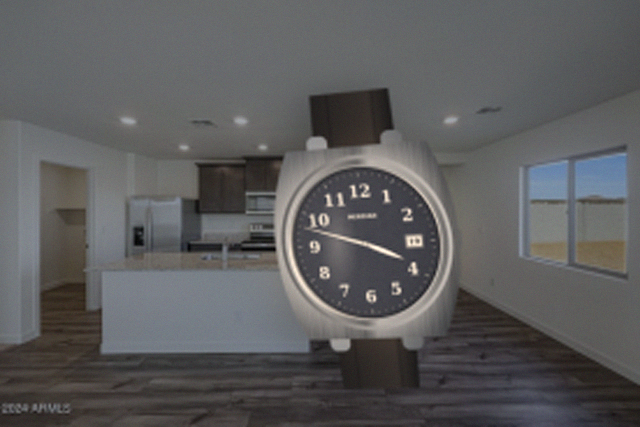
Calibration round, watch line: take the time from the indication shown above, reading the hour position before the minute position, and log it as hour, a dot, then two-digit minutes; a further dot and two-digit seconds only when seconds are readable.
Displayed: 3.48
